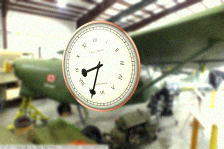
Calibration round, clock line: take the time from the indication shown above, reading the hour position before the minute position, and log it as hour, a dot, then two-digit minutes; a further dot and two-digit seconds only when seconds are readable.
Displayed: 8.34
